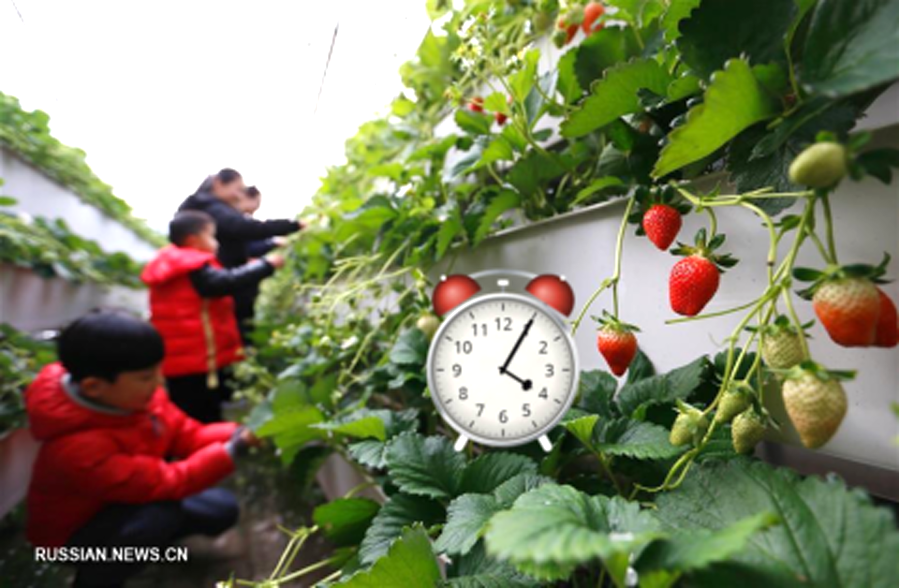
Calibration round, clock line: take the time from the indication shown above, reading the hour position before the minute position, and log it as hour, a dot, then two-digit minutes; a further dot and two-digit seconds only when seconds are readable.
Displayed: 4.05
